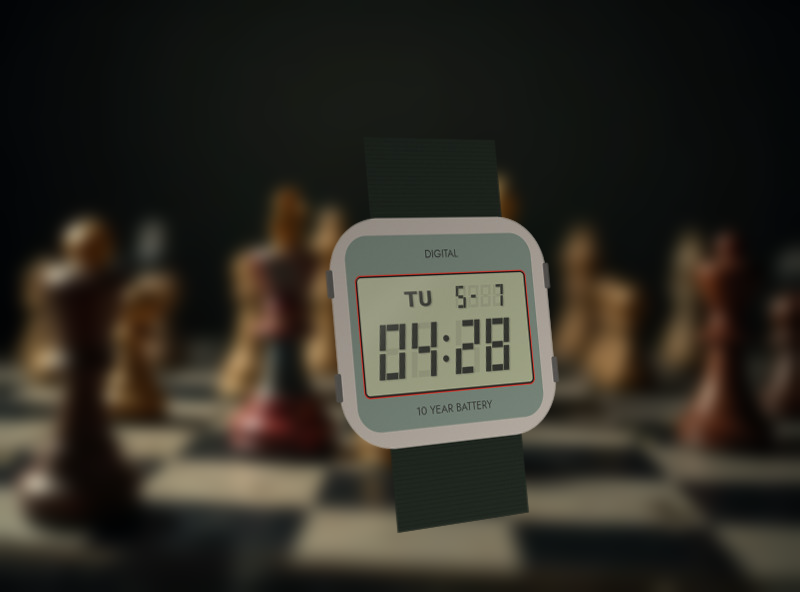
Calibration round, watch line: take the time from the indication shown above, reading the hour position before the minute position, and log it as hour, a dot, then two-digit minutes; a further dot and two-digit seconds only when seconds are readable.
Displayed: 4.28
